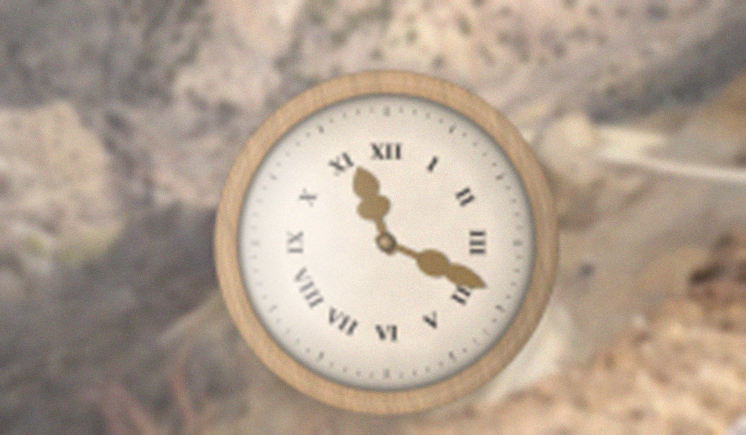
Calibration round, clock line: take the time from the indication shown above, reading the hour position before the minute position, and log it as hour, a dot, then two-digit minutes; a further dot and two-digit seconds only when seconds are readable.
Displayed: 11.19
